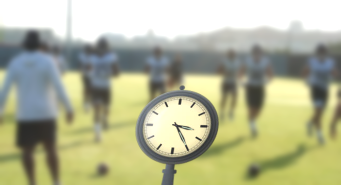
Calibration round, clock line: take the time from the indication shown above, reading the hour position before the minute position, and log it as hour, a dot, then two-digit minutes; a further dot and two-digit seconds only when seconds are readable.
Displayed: 3.25
